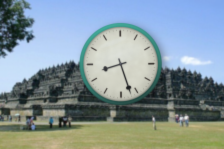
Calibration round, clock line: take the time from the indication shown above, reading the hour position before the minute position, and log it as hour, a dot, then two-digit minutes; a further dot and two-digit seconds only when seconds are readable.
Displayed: 8.27
